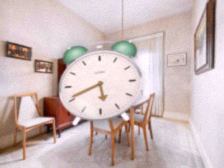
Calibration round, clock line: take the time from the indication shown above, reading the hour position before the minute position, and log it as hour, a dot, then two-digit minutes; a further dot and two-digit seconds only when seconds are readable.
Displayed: 5.41
